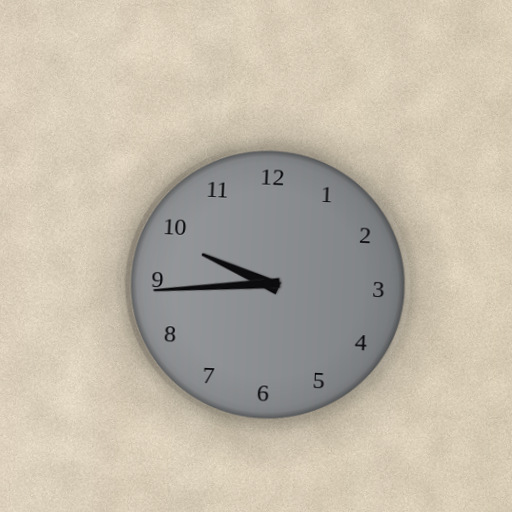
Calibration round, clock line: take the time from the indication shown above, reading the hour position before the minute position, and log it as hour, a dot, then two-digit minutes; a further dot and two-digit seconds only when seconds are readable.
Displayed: 9.44
